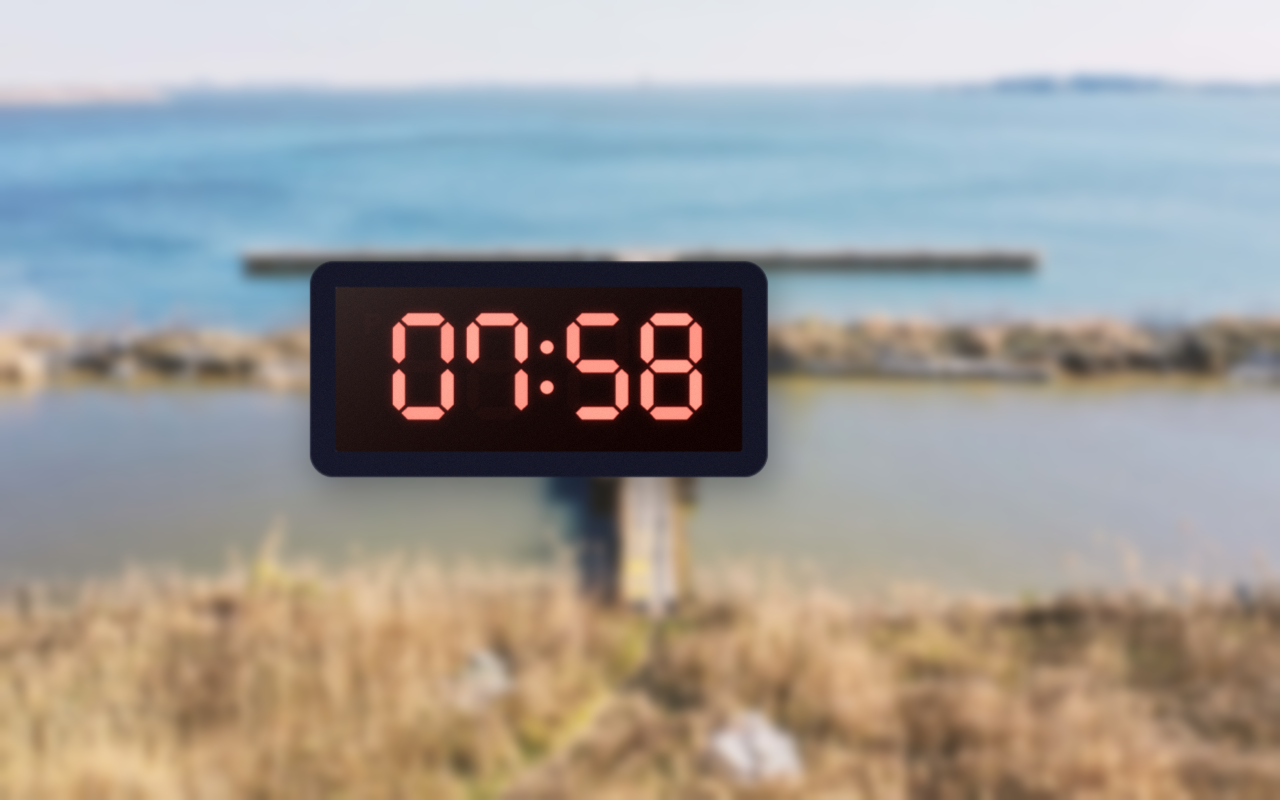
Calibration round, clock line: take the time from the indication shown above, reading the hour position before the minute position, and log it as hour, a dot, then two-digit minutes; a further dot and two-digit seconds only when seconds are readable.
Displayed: 7.58
